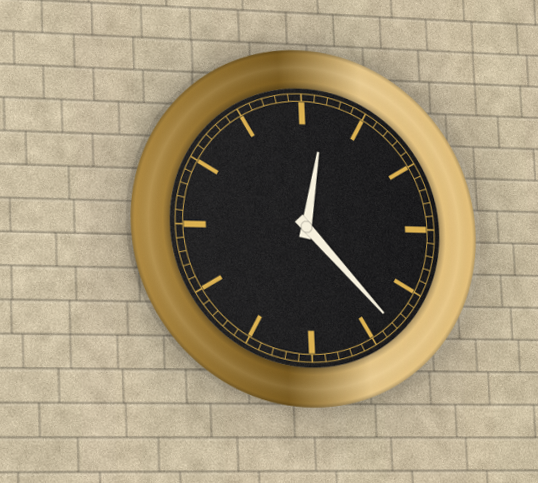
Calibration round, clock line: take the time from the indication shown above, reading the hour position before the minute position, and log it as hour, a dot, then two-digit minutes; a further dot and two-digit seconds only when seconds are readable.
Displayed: 12.23
